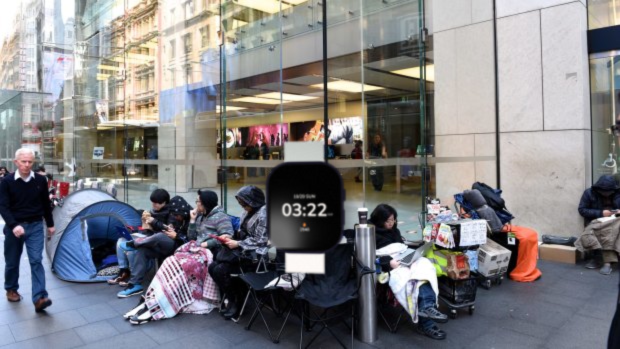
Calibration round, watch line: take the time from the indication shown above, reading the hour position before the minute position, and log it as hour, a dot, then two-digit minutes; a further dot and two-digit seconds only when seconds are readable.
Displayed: 3.22
